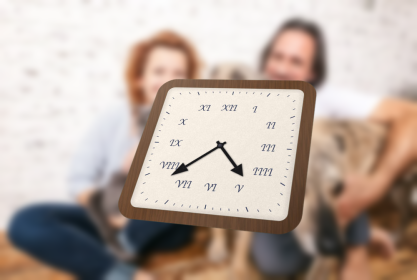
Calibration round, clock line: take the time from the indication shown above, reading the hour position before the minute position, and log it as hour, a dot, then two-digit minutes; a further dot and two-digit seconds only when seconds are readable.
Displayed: 4.38
